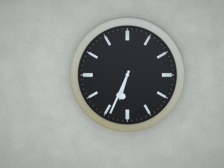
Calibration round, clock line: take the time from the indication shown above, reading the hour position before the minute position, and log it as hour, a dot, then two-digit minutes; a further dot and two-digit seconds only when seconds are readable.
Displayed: 6.34
